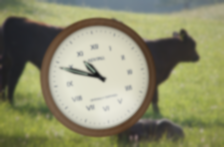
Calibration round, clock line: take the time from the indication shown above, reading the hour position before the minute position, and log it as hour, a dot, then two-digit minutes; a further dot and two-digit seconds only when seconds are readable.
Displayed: 10.49
